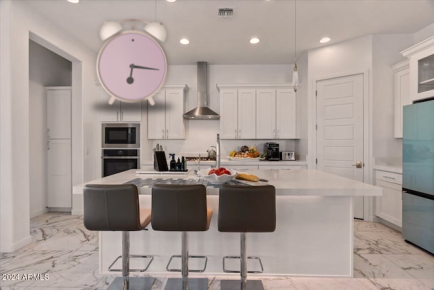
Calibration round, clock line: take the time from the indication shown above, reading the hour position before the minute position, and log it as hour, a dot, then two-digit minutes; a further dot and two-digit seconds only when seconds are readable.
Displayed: 6.16
